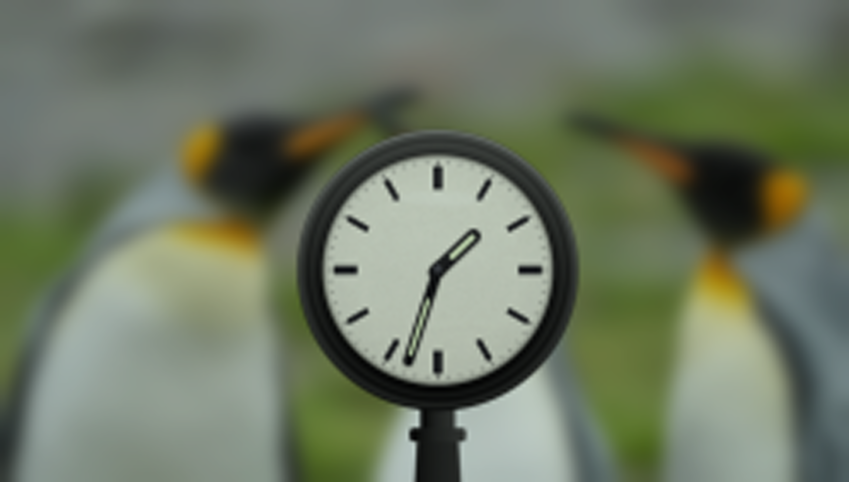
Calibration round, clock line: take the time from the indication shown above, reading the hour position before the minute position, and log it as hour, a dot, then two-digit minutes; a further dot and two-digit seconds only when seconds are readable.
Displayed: 1.33
